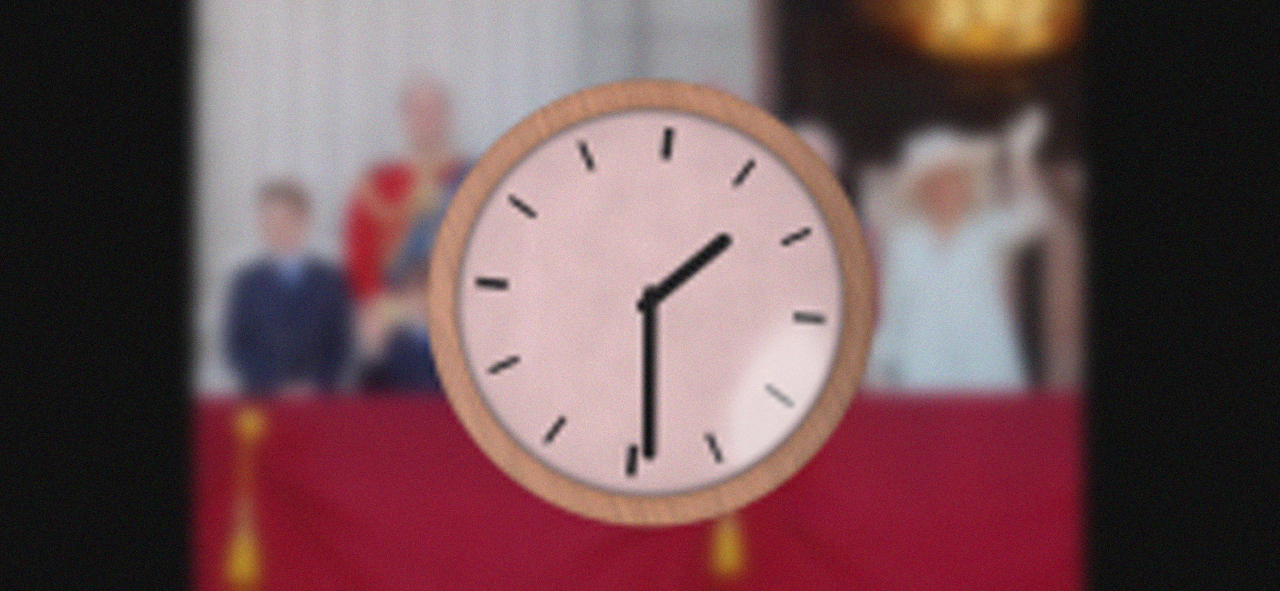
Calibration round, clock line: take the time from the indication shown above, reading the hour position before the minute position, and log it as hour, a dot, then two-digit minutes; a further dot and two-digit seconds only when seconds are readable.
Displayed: 1.29
